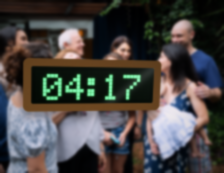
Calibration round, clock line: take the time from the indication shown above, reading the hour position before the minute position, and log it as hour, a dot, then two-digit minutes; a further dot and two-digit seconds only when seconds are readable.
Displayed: 4.17
